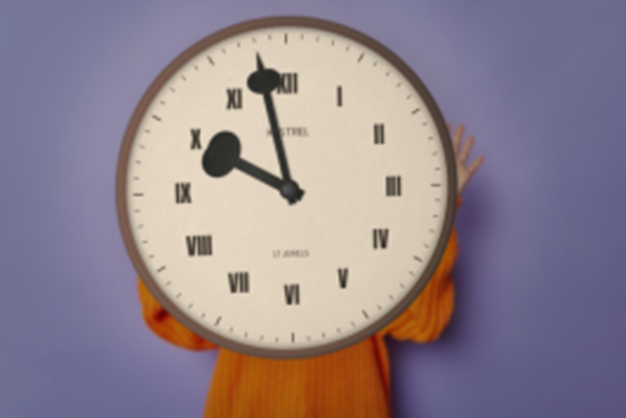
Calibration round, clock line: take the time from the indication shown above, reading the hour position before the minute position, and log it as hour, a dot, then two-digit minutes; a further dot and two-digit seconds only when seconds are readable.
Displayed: 9.58
